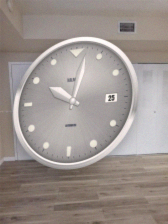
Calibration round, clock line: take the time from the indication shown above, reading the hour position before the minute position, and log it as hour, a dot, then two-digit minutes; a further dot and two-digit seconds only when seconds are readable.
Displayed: 10.02
